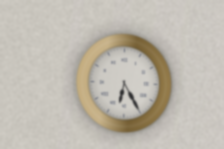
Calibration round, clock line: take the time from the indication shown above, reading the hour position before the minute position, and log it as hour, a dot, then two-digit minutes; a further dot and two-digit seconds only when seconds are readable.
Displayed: 6.25
